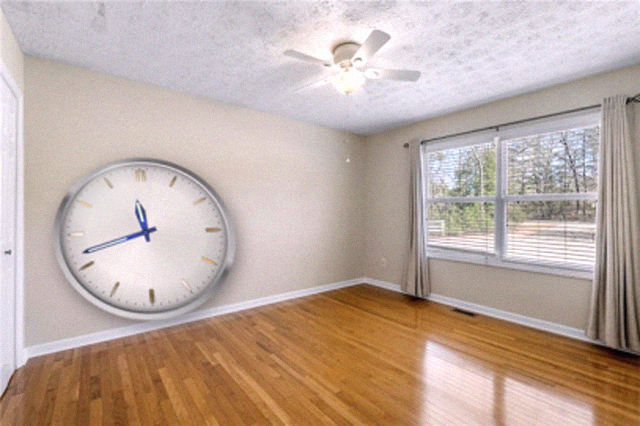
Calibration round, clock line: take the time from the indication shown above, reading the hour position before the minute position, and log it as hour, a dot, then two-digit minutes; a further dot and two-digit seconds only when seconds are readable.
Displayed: 11.42
